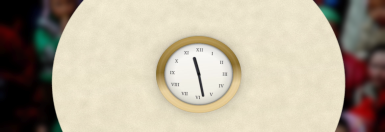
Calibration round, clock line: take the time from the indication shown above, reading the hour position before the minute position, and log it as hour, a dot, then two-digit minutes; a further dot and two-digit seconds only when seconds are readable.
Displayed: 11.28
